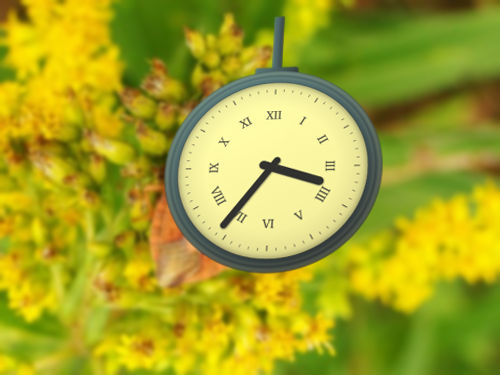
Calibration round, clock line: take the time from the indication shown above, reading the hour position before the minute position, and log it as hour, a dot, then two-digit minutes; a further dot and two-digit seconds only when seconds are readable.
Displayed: 3.36
